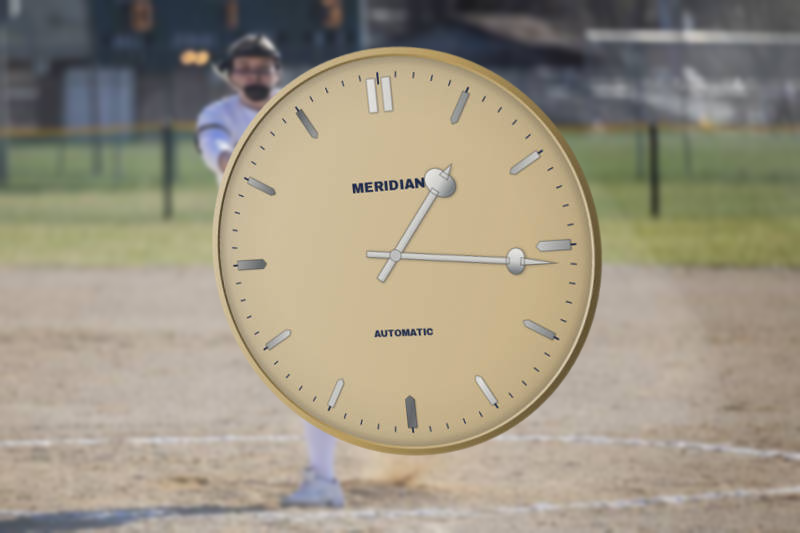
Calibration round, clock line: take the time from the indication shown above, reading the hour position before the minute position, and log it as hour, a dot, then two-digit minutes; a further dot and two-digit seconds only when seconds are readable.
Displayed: 1.16
